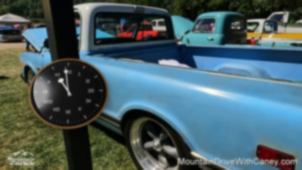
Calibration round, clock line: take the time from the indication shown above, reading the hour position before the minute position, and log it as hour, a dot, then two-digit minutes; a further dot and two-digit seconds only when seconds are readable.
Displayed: 10.59
